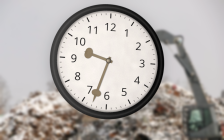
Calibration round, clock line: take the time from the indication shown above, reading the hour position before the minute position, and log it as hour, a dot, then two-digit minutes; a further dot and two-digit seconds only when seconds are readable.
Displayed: 9.33
